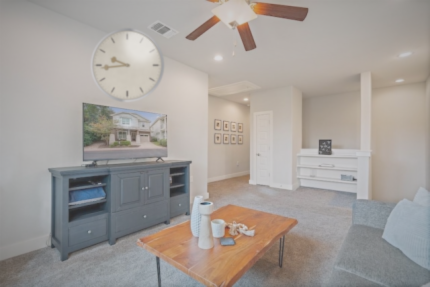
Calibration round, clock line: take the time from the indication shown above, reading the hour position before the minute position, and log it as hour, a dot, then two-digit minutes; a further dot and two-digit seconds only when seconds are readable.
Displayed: 9.44
